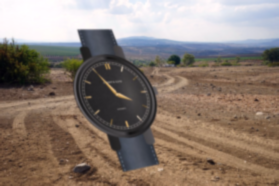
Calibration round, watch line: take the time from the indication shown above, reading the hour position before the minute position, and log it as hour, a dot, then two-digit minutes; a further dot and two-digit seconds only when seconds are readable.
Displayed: 3.55
